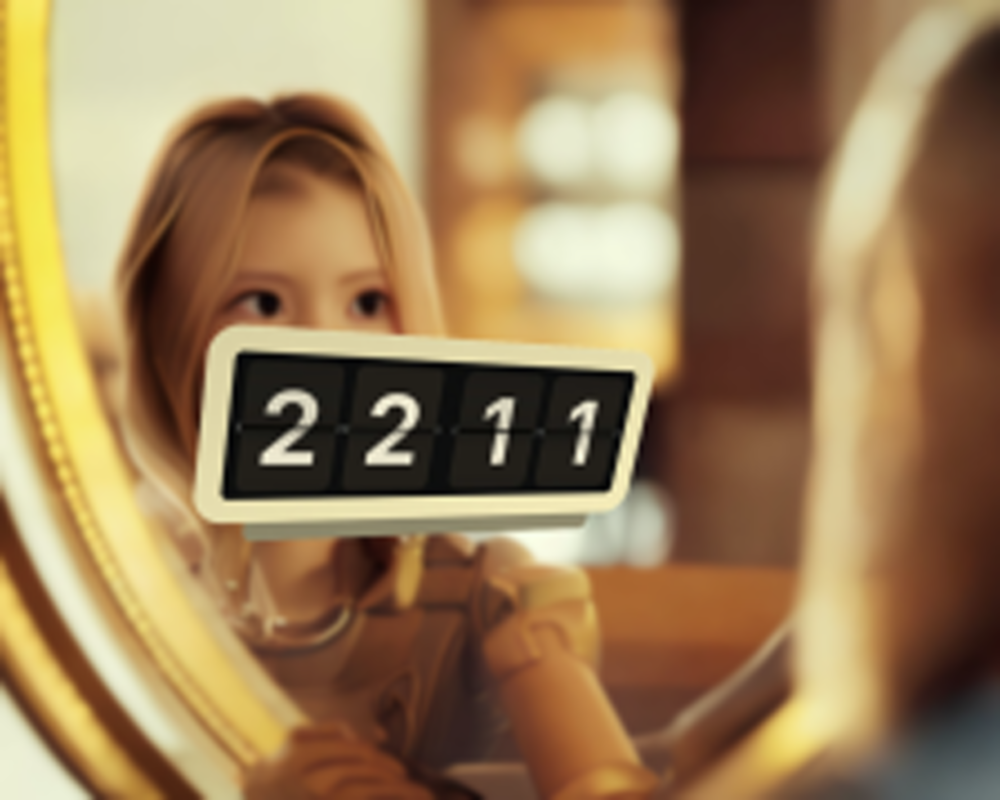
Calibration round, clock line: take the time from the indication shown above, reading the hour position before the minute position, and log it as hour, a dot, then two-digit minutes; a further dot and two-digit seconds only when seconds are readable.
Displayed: 22.11
